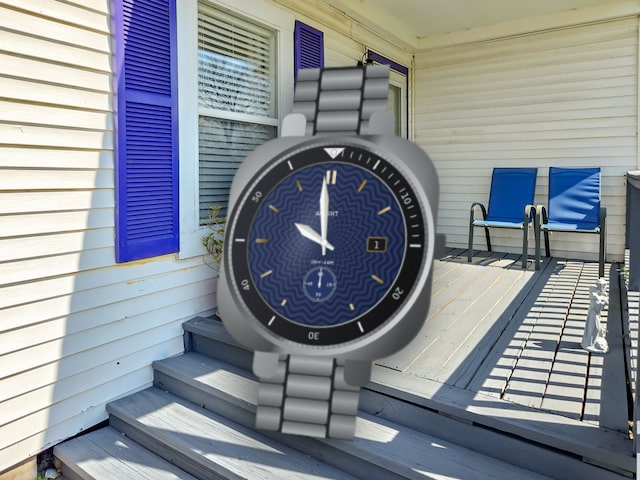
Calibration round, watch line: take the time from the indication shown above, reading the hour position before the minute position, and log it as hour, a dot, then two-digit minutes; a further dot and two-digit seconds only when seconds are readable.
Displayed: 9.59
